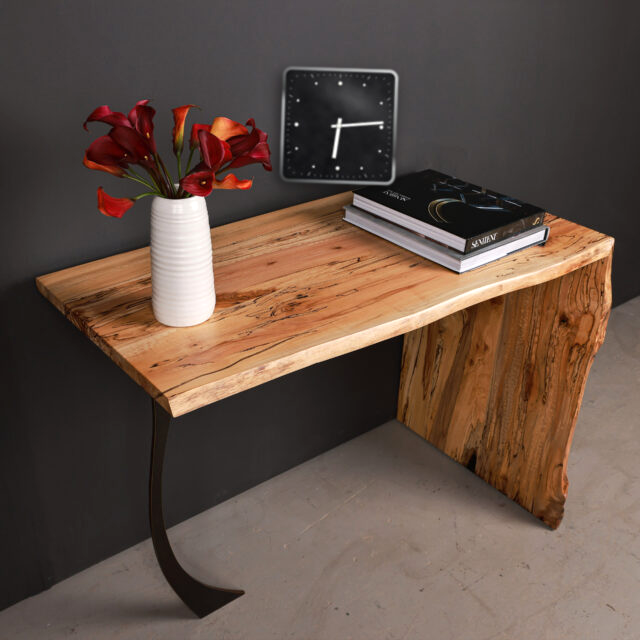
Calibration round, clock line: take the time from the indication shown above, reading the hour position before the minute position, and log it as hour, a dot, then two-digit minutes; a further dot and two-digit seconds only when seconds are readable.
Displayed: 6.14
